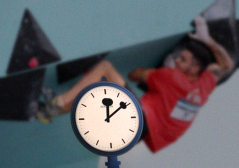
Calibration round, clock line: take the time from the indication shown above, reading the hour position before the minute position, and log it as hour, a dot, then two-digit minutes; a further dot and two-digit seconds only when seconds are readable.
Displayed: 12.09
